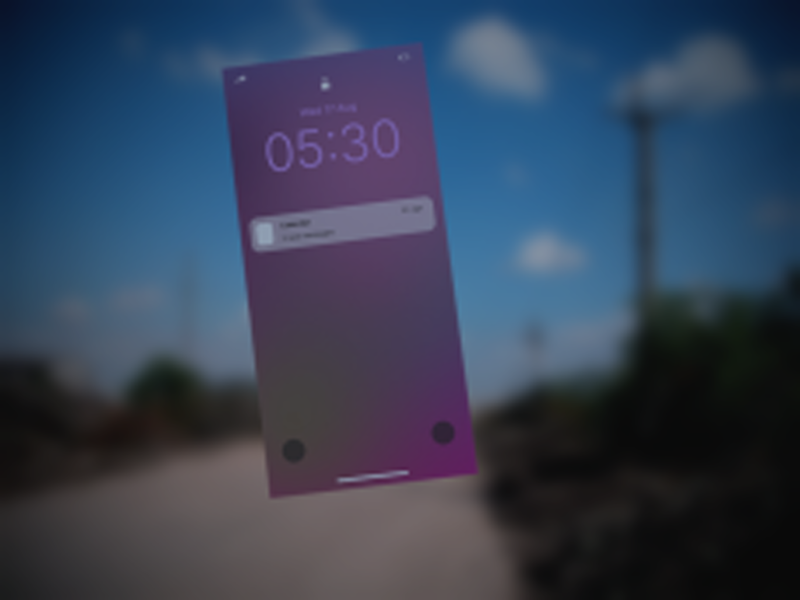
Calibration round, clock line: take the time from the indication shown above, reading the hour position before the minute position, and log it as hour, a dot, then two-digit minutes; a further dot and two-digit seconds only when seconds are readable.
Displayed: 5.30
